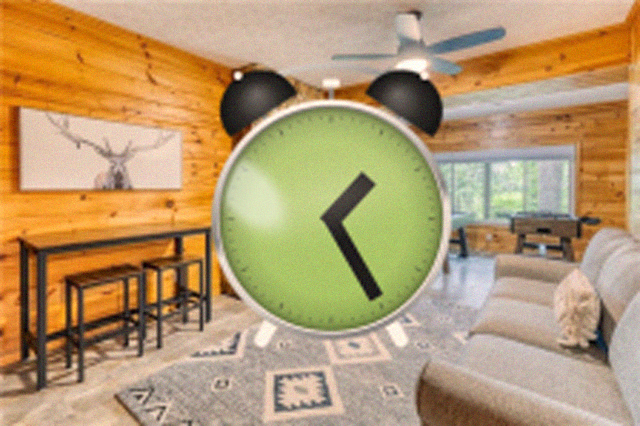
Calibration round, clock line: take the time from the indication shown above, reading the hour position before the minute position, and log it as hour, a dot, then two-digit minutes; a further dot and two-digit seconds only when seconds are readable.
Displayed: 1.25
